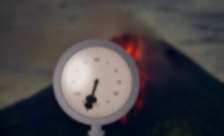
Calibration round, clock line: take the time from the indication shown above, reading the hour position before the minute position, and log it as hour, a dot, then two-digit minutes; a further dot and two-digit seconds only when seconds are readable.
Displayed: 6.33
